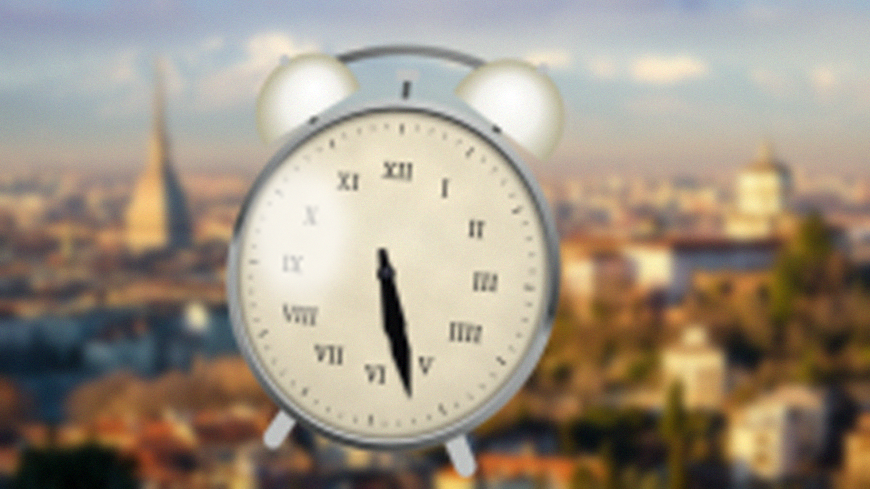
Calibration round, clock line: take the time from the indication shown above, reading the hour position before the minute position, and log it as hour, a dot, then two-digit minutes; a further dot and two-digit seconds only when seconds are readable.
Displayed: 5.27
